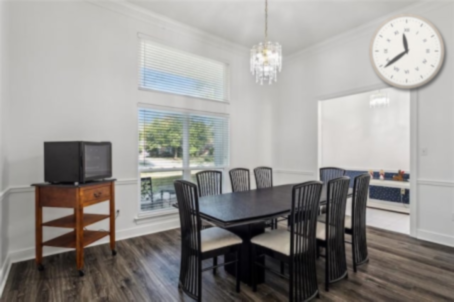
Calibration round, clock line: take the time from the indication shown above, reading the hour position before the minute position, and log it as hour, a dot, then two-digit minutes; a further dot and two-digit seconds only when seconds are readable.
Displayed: 11.39
